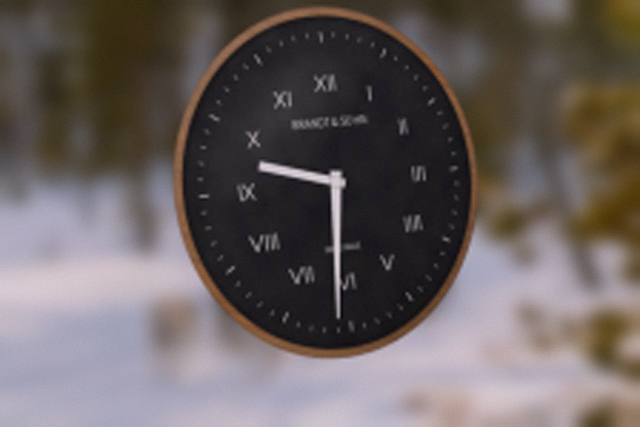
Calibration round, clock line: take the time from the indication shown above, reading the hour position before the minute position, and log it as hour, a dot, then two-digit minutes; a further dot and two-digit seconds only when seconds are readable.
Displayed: 9.31
